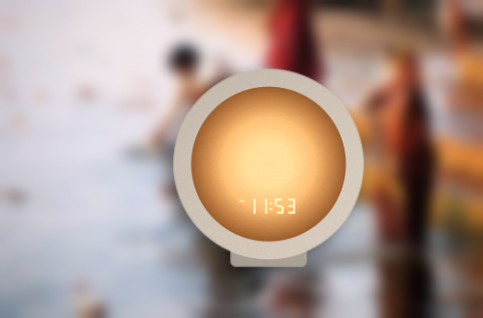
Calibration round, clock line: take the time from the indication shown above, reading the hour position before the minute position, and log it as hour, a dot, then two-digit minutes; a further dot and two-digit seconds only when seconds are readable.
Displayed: 11.53
